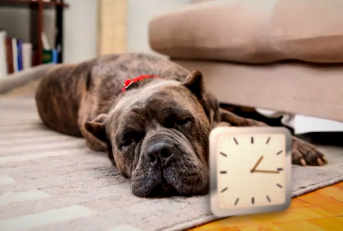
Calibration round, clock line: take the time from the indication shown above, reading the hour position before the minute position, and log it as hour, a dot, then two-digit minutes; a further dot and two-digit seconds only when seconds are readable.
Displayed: 1.16
